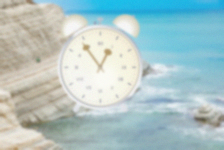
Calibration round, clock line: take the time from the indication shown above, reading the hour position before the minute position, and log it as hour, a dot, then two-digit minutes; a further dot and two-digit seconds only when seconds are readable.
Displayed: 12.54
